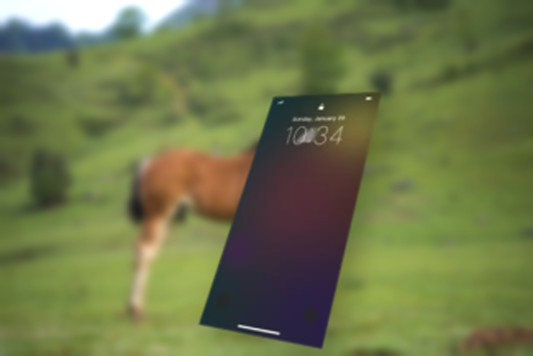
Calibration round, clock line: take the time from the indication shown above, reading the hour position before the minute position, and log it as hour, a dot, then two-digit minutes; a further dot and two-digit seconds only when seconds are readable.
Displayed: 10.34
